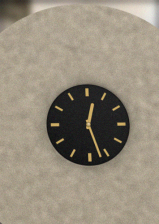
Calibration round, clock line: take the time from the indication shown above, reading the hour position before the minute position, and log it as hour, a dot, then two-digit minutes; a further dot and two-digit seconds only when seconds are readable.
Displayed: 12.27
